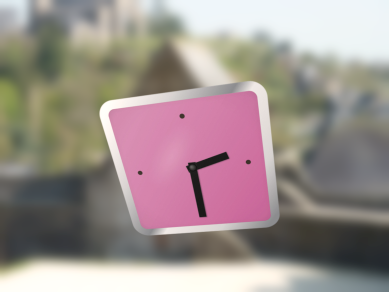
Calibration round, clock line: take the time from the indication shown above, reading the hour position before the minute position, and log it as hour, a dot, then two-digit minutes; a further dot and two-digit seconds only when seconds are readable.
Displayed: 2.30
